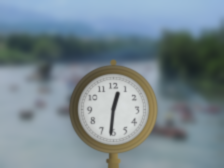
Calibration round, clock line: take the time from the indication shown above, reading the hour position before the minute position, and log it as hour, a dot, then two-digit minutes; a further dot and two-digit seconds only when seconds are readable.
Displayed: 12.31
